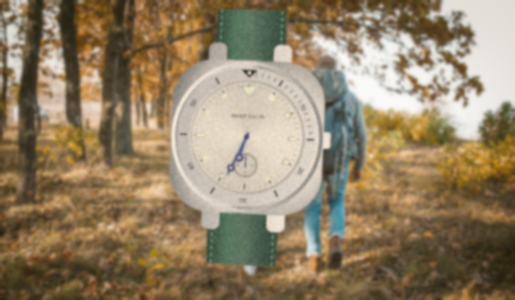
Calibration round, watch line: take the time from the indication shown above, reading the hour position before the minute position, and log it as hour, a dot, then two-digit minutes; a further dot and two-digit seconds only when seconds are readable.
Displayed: 6.34
